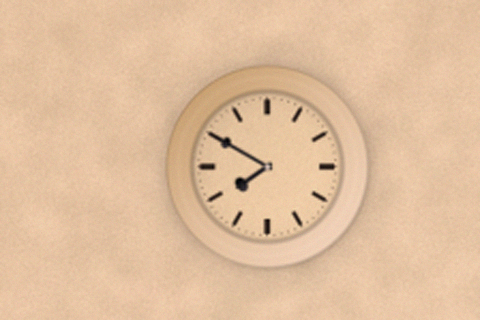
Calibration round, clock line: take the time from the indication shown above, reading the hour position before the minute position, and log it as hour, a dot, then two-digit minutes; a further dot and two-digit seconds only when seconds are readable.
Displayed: 7.50
